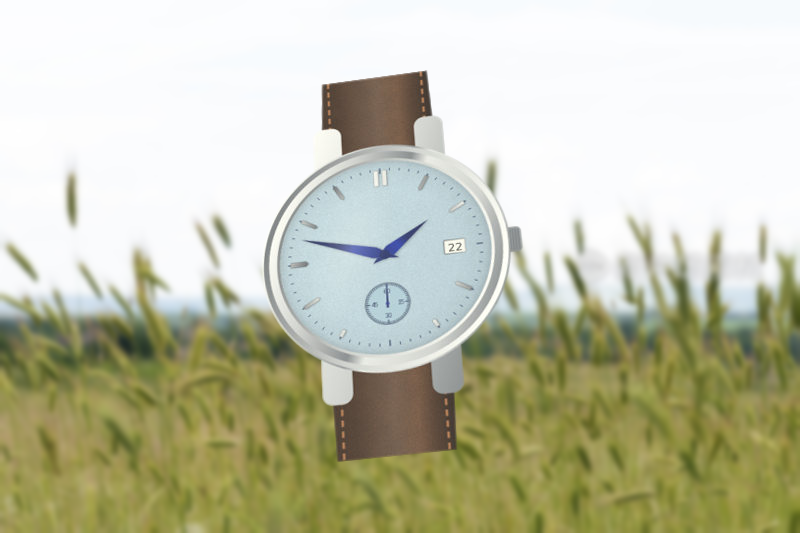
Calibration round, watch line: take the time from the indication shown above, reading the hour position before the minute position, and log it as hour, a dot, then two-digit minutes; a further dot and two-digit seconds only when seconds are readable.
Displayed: 1.48
